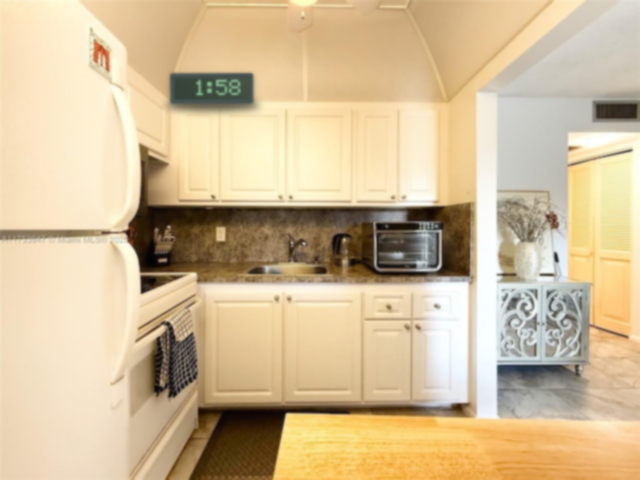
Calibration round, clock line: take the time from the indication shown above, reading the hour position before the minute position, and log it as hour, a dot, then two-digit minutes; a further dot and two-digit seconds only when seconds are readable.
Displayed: 1.58
